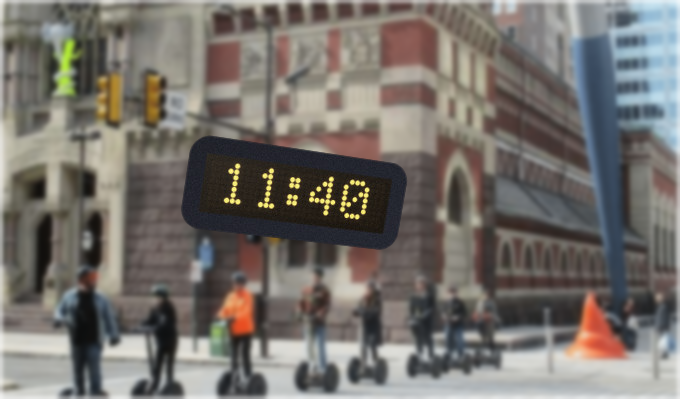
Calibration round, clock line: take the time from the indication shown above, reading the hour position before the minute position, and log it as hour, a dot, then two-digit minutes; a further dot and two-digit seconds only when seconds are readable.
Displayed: 11.40
